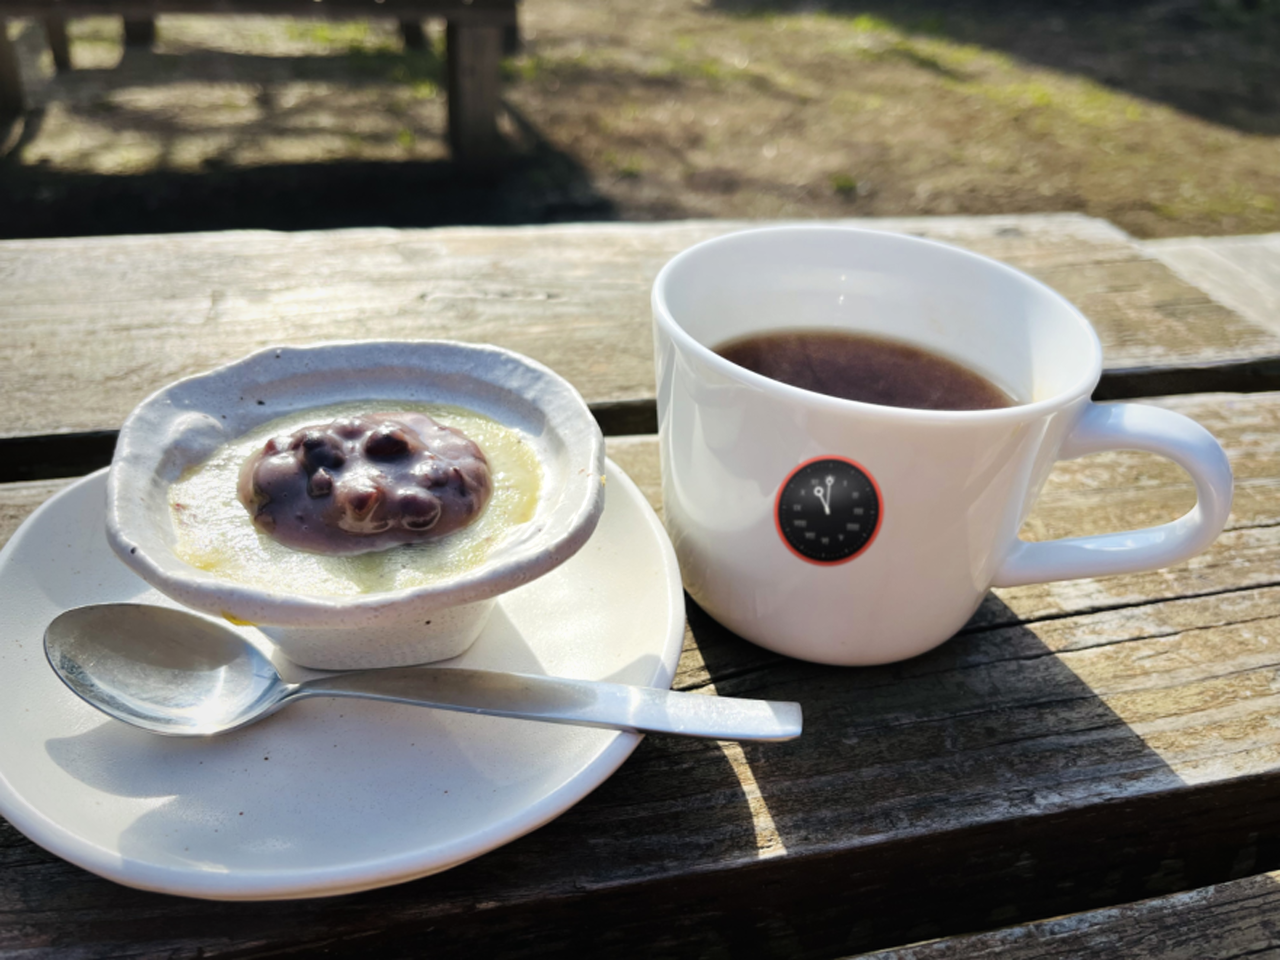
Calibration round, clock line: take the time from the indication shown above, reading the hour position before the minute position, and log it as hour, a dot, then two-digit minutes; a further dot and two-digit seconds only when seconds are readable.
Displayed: 11.00
